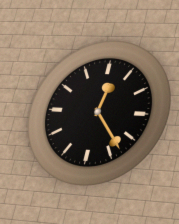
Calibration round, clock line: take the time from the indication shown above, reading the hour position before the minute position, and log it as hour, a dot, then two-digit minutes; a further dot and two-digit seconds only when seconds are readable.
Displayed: 12.23
